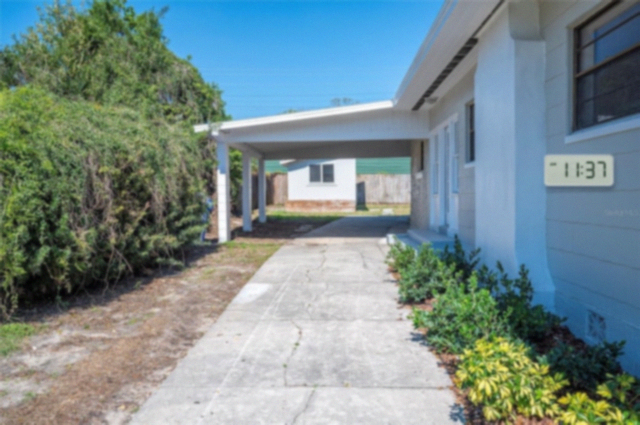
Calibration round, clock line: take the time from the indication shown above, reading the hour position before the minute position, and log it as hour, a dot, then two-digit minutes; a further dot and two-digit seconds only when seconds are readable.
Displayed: 11.37
